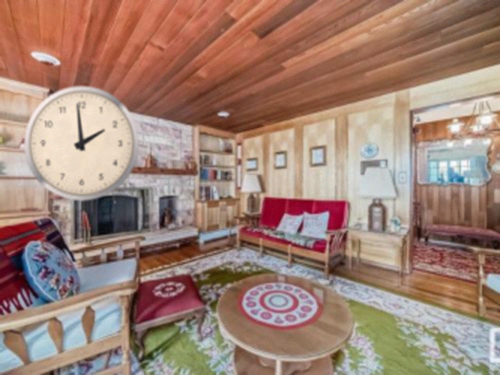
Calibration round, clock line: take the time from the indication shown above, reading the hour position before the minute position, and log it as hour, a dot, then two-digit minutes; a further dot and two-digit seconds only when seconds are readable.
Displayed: 1.59
